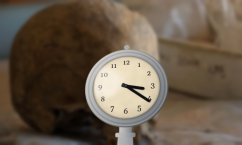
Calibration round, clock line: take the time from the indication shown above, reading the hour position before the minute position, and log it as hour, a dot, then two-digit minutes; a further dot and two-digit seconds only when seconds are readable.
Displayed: 3.21
